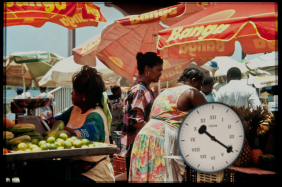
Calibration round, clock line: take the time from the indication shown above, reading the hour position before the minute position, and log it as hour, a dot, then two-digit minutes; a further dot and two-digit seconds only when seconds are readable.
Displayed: 10.21
